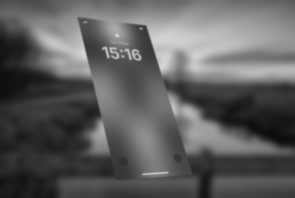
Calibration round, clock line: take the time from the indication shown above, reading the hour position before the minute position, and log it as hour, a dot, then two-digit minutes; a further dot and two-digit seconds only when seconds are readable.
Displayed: 15.16
